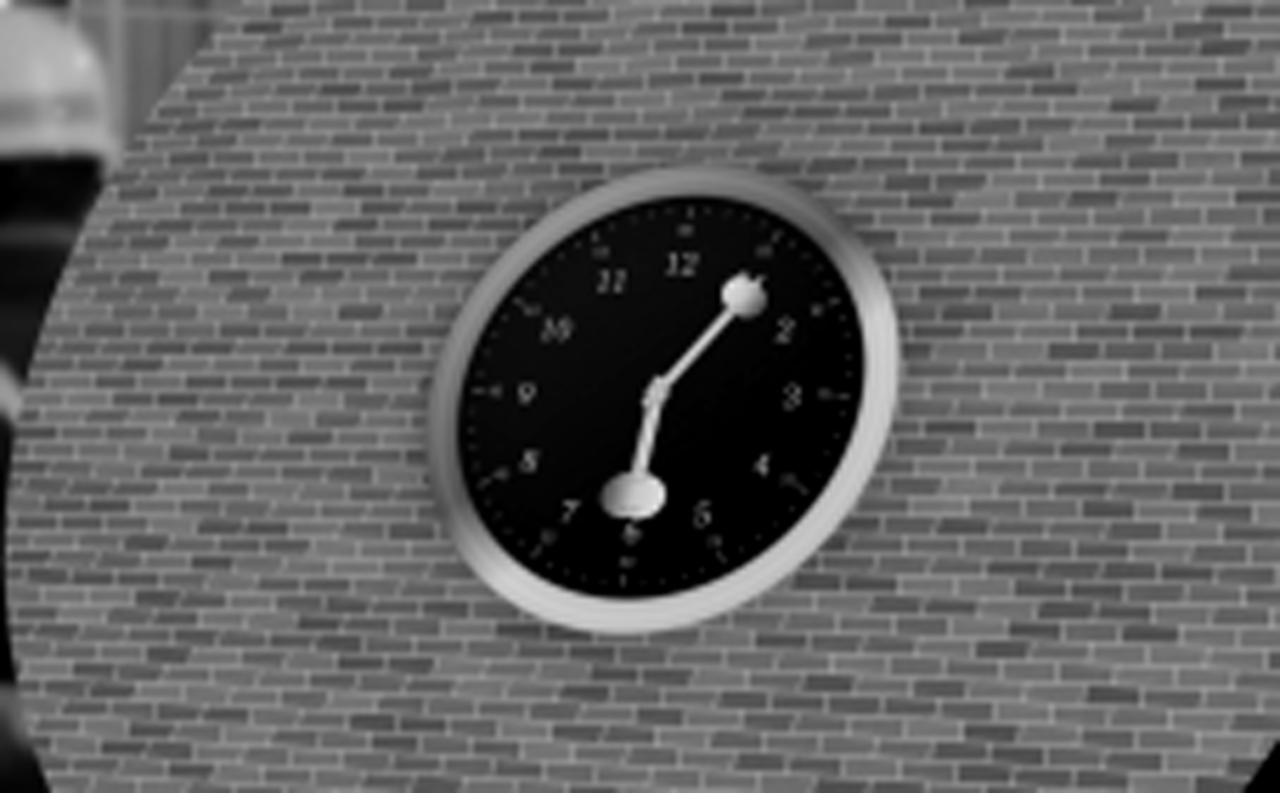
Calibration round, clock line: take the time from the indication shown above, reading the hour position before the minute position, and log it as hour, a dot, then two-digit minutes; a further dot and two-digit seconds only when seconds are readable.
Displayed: 6.06
